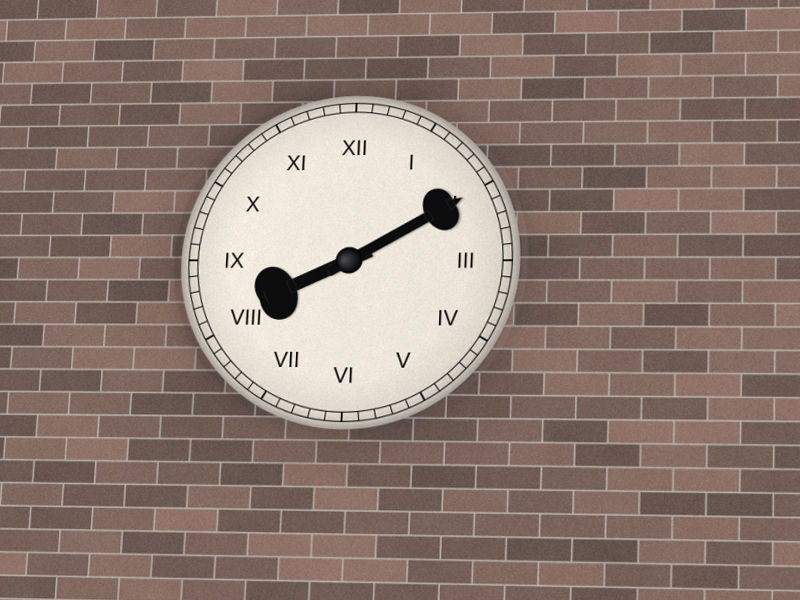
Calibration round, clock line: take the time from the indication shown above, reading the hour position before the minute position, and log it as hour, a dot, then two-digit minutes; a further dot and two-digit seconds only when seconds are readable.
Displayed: 8.10
